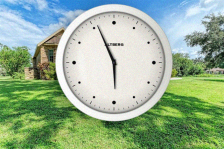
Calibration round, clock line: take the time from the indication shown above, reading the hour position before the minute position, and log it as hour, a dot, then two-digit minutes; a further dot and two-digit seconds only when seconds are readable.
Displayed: 5.56
